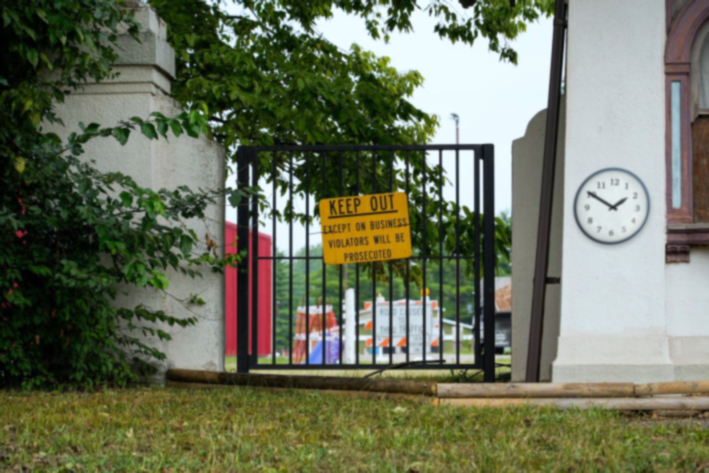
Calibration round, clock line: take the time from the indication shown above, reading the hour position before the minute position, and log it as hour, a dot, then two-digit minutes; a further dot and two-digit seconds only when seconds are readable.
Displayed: 1.50
